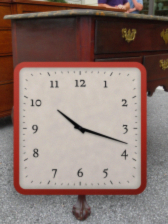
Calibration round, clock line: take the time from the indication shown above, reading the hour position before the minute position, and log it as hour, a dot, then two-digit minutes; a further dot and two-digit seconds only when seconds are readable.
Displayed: 10.18
